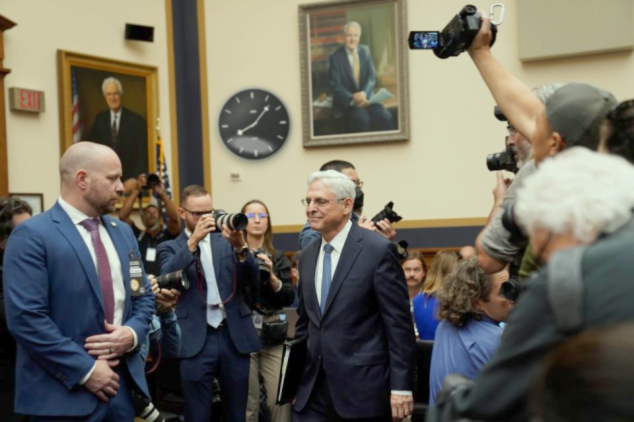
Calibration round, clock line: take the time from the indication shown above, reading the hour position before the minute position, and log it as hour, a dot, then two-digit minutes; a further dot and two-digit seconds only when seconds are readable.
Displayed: 8.07
